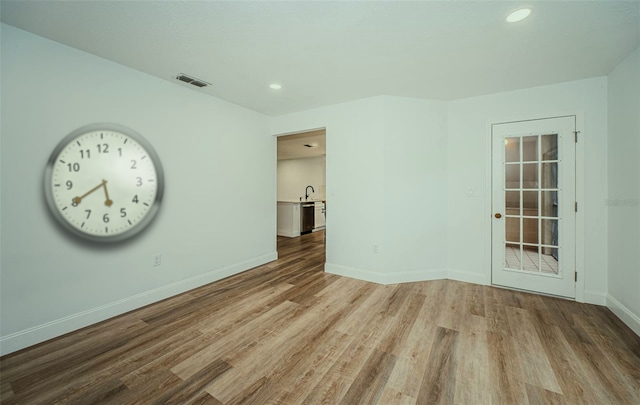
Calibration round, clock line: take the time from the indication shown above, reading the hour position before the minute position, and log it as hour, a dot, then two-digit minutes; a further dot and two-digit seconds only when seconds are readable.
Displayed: 5.40
